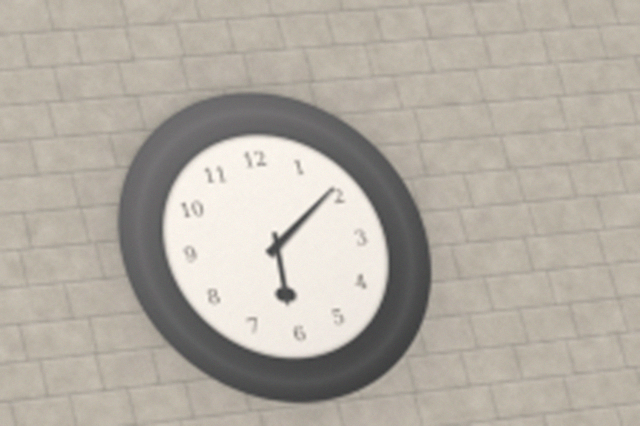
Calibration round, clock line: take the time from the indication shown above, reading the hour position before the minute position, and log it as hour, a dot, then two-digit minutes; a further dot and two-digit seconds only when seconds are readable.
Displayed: 6.09
